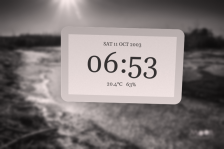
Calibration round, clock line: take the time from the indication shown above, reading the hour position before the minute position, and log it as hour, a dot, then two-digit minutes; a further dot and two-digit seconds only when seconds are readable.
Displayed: 6.53
